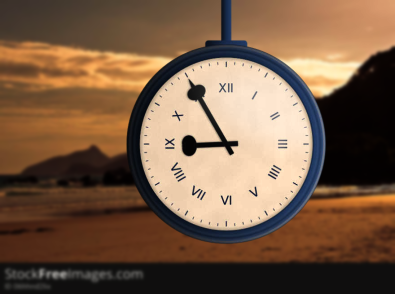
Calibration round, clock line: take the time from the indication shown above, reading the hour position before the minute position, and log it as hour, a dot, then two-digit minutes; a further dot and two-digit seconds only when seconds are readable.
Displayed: 8.55
